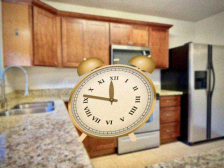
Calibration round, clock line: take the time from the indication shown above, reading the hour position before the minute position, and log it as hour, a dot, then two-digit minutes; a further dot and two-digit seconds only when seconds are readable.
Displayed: 11.47
